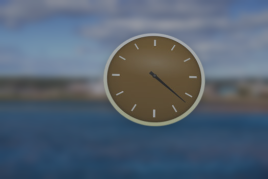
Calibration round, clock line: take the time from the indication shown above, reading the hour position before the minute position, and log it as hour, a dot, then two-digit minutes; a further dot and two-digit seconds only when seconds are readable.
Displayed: 4.22
